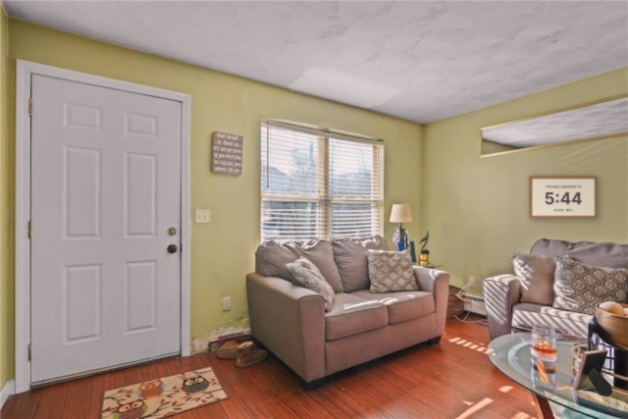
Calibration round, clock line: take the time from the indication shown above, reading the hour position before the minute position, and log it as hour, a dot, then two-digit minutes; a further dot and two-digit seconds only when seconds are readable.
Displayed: 5.44
